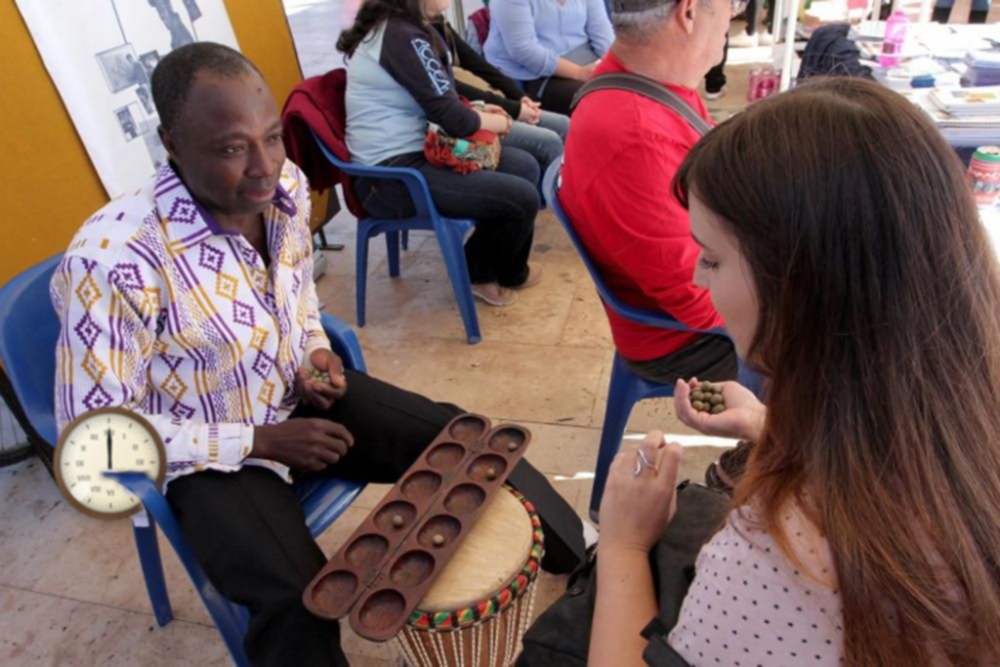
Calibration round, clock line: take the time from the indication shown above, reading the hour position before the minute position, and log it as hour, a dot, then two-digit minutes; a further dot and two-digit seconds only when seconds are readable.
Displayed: 12.00
